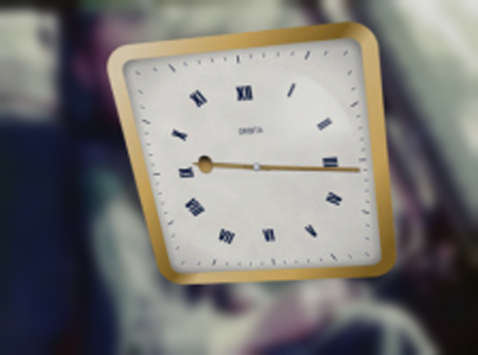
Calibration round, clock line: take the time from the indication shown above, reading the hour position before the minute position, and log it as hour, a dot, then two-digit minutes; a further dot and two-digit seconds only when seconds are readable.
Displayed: 9.16
